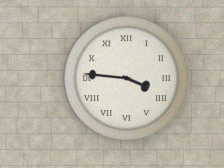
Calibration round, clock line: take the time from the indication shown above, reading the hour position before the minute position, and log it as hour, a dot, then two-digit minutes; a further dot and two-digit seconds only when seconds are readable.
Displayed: 3.46
